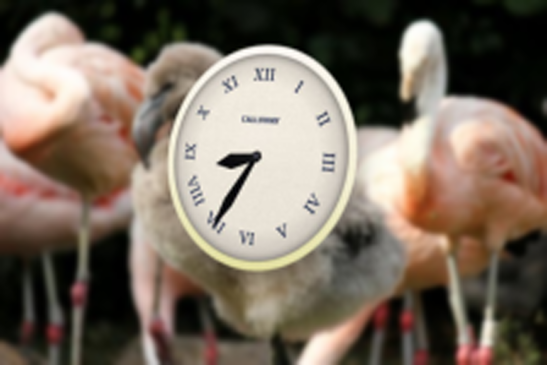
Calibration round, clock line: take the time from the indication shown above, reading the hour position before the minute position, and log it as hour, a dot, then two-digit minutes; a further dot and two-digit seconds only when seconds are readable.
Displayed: 8.35
